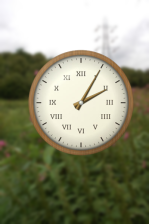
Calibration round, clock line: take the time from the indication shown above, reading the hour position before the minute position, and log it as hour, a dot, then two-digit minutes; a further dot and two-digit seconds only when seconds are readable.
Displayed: 2.05
